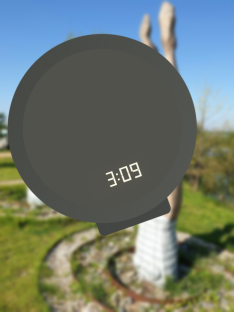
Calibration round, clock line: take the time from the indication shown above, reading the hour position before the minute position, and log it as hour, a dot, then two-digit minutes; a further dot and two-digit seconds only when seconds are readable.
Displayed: 3.09
